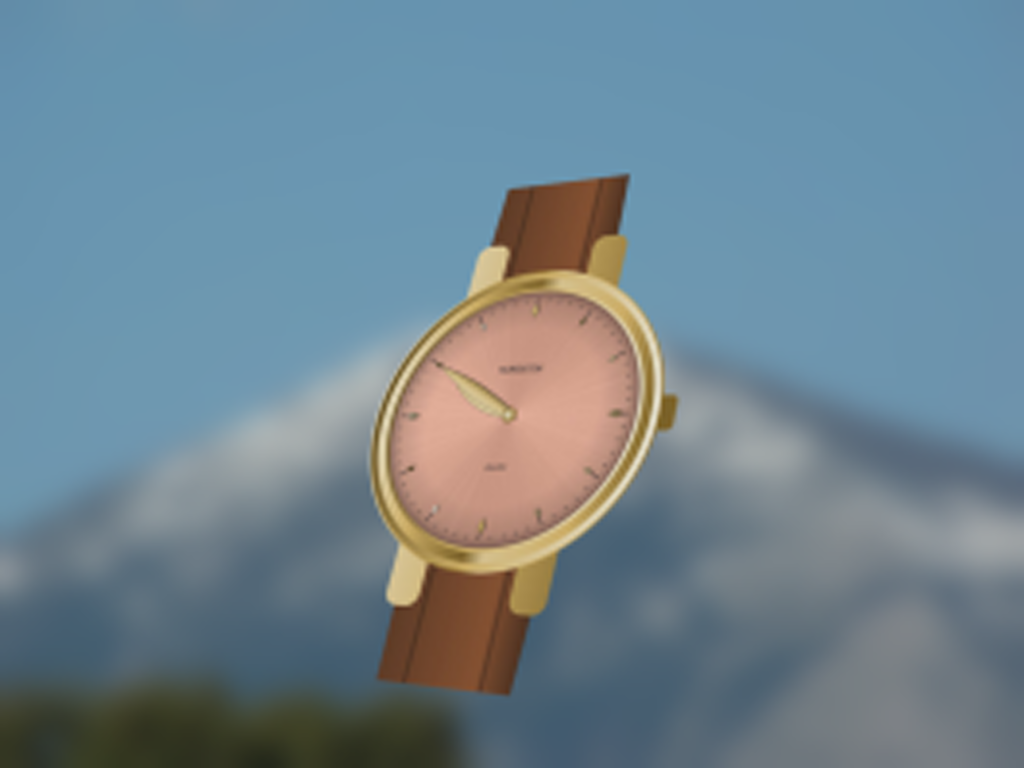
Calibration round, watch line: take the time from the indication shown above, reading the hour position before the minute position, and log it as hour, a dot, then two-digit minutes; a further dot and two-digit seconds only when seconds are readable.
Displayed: 9.50
